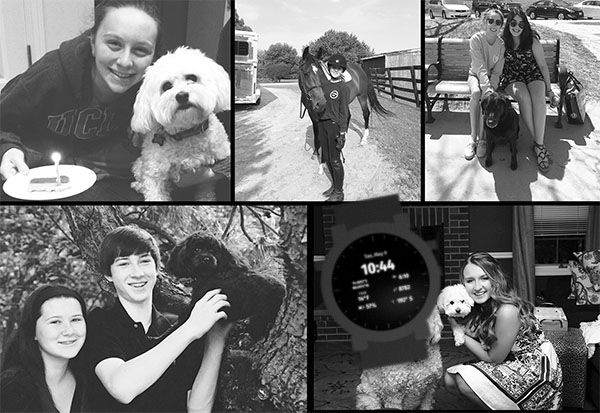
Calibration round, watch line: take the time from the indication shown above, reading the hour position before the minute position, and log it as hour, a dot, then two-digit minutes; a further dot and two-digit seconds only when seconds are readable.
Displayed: 10.44
